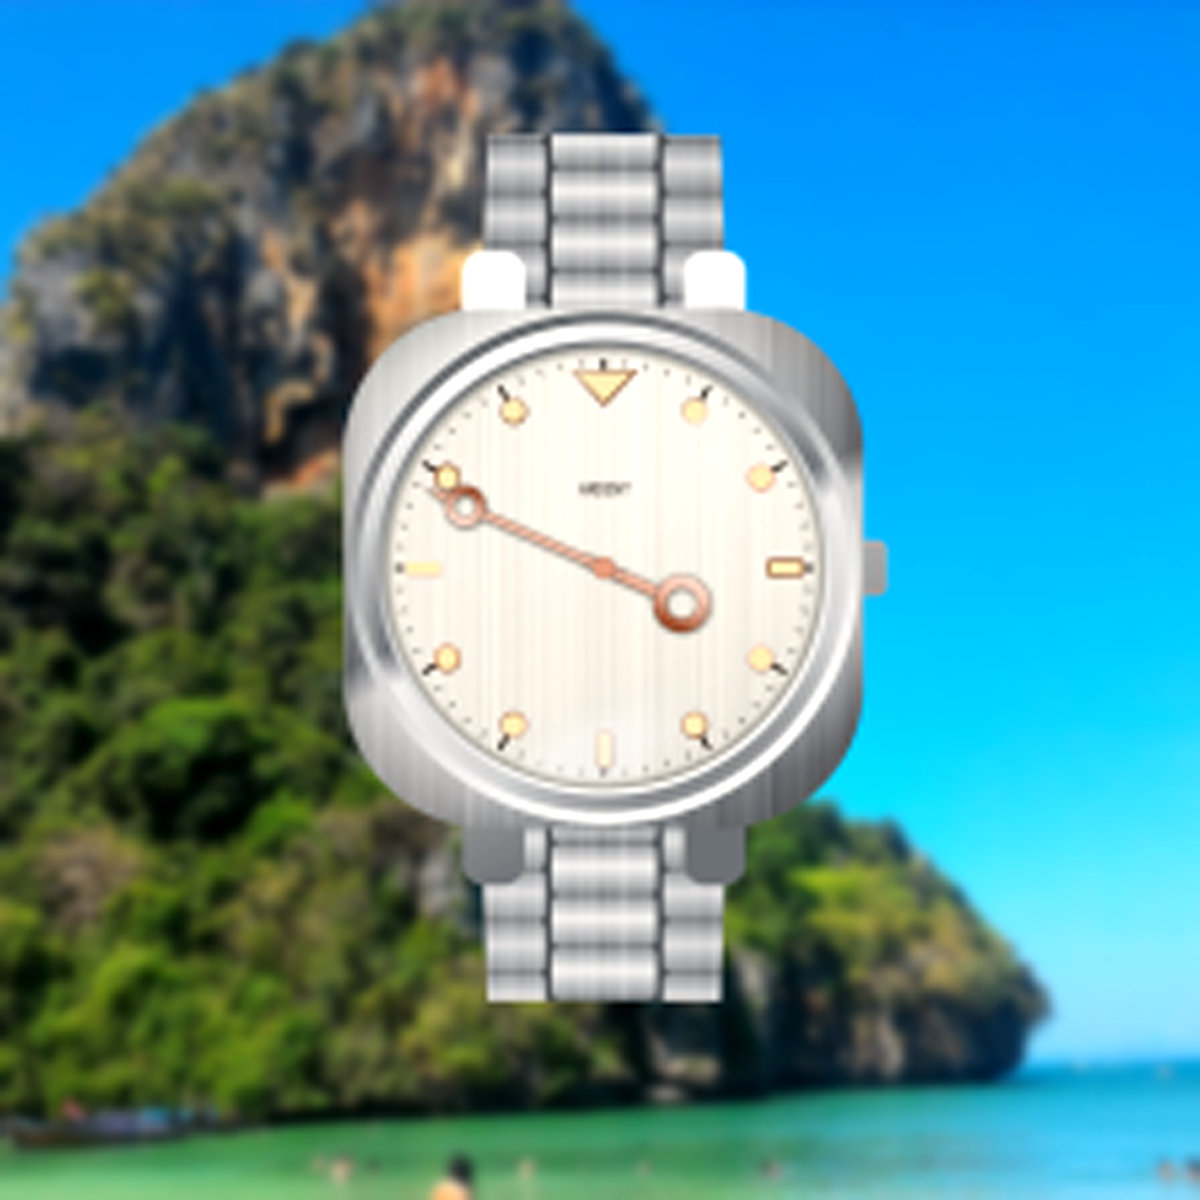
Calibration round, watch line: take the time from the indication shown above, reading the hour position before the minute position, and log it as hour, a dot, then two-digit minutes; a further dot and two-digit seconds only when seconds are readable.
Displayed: 3.49
